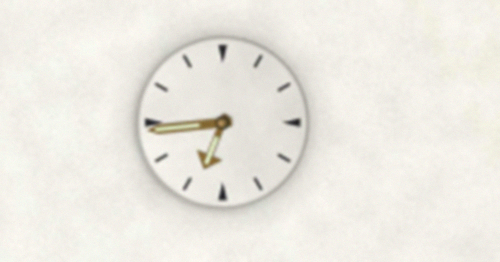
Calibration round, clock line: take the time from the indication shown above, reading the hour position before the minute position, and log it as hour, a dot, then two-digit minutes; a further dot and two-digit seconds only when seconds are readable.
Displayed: 6.44
